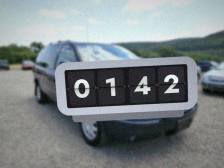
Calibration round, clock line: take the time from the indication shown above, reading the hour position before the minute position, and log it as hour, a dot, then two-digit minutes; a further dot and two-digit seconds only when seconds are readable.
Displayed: 1.42
